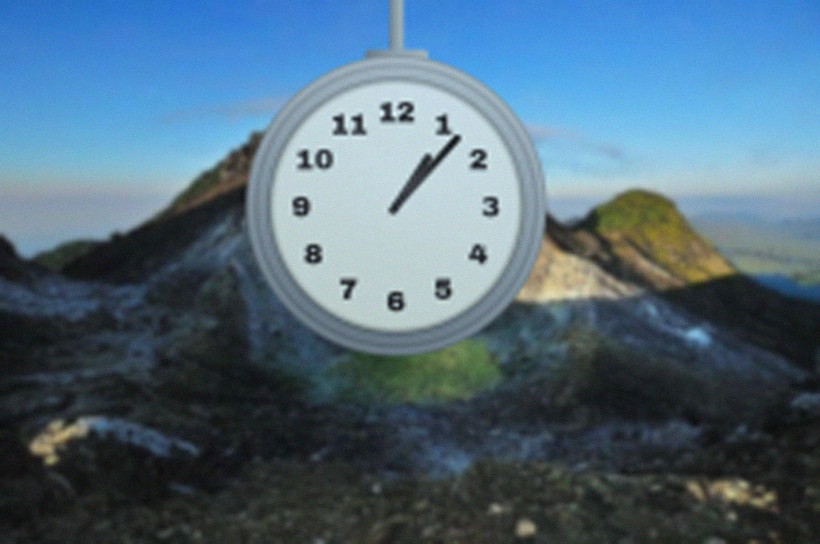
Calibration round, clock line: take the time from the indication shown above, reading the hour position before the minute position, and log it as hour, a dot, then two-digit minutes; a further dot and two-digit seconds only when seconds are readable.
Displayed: 1.07
